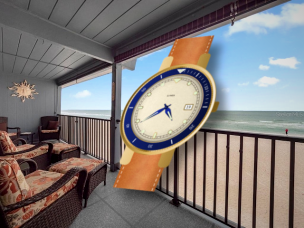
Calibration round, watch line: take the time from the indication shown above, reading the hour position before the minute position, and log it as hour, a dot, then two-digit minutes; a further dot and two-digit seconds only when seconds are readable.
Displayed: 4.39
